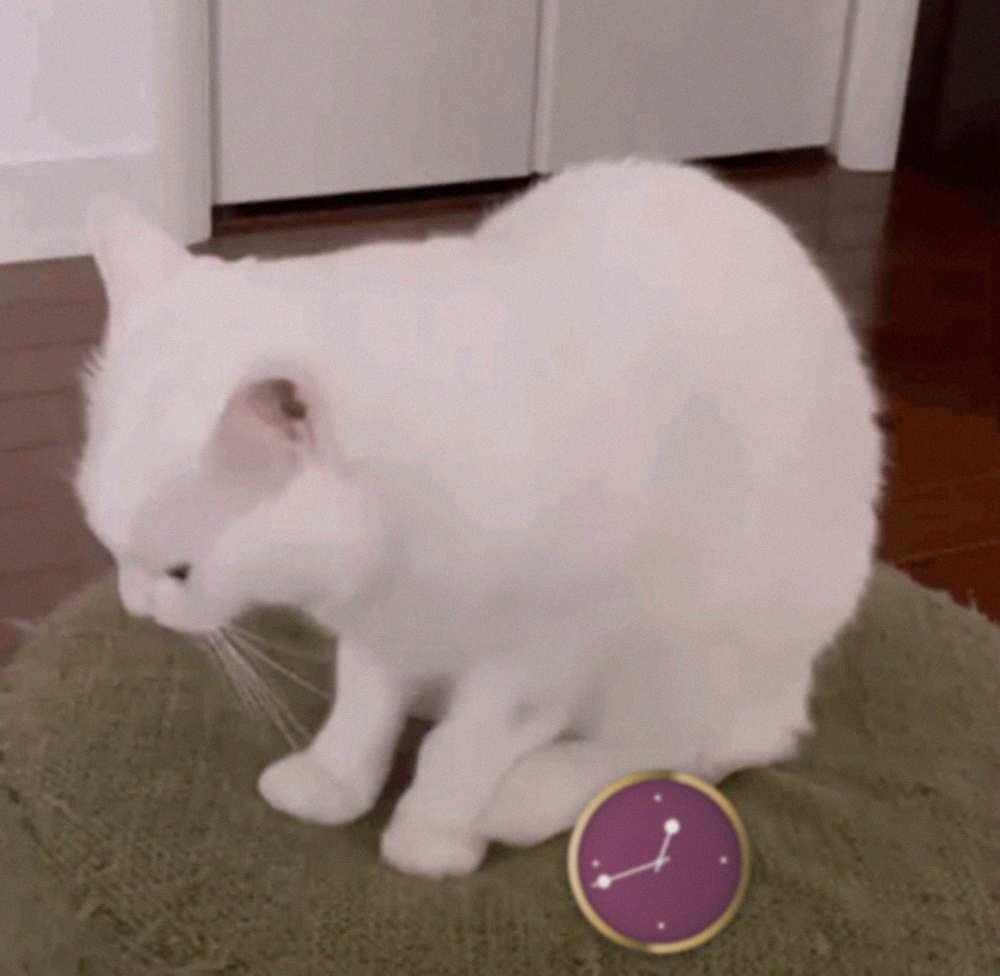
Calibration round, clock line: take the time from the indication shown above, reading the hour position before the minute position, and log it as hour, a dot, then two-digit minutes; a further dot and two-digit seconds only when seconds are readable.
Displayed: 12.42
